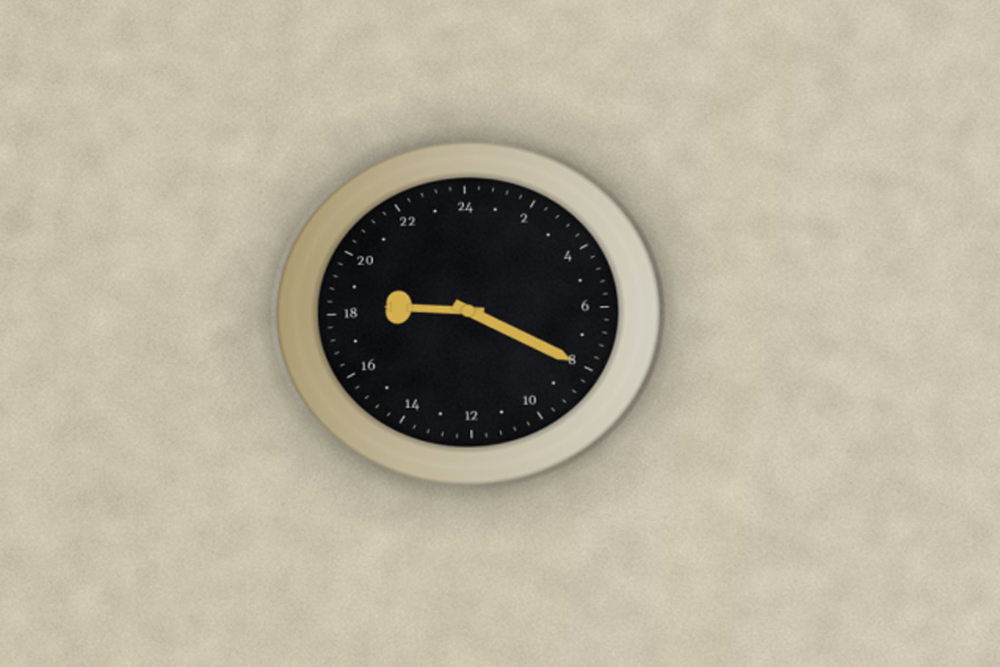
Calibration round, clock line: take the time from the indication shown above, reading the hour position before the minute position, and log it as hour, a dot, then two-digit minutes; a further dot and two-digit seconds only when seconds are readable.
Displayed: 18.20
